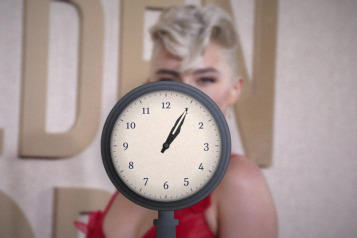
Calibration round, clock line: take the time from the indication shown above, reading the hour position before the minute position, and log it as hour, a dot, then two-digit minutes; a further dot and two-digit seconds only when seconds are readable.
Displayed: 1.05
